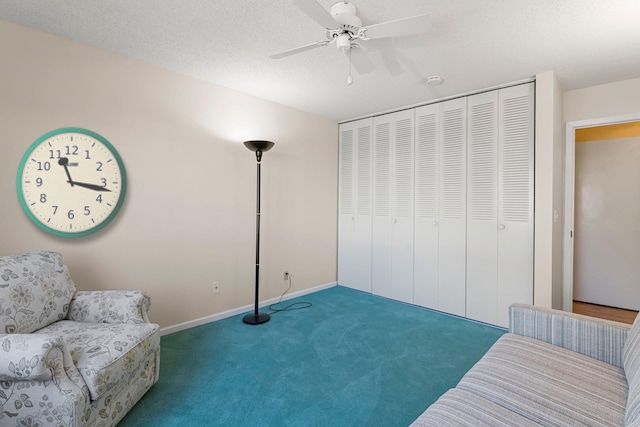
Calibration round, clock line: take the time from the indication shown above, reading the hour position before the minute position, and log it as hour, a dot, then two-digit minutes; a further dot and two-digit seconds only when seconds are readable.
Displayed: 11.17
